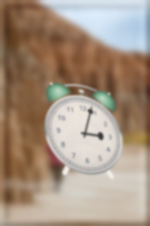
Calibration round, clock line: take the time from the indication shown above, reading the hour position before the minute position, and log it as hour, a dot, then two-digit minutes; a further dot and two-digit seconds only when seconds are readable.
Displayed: 3.03
